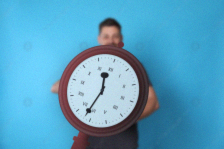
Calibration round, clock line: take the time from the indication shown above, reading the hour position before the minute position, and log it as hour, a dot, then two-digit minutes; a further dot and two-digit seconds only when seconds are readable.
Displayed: 11.32
